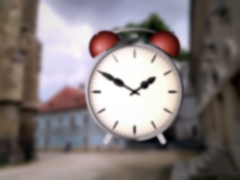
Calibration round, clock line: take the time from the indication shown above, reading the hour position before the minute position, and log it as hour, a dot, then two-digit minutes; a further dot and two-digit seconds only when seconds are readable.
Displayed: 1.50
